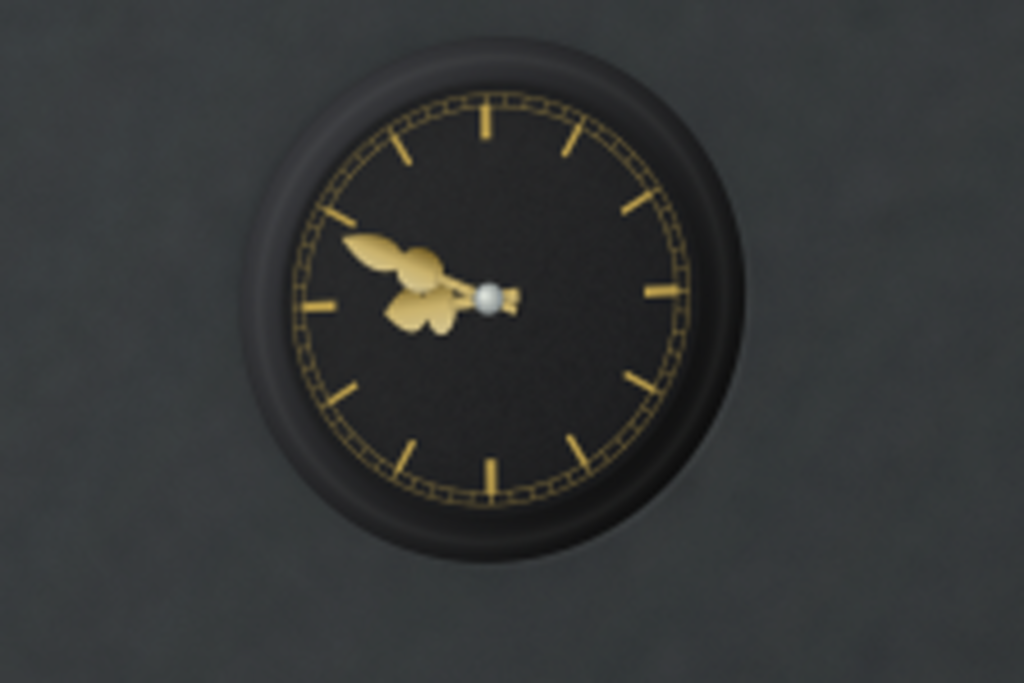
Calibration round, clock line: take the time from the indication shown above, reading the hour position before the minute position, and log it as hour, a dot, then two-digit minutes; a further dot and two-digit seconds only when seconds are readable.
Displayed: 8.49
